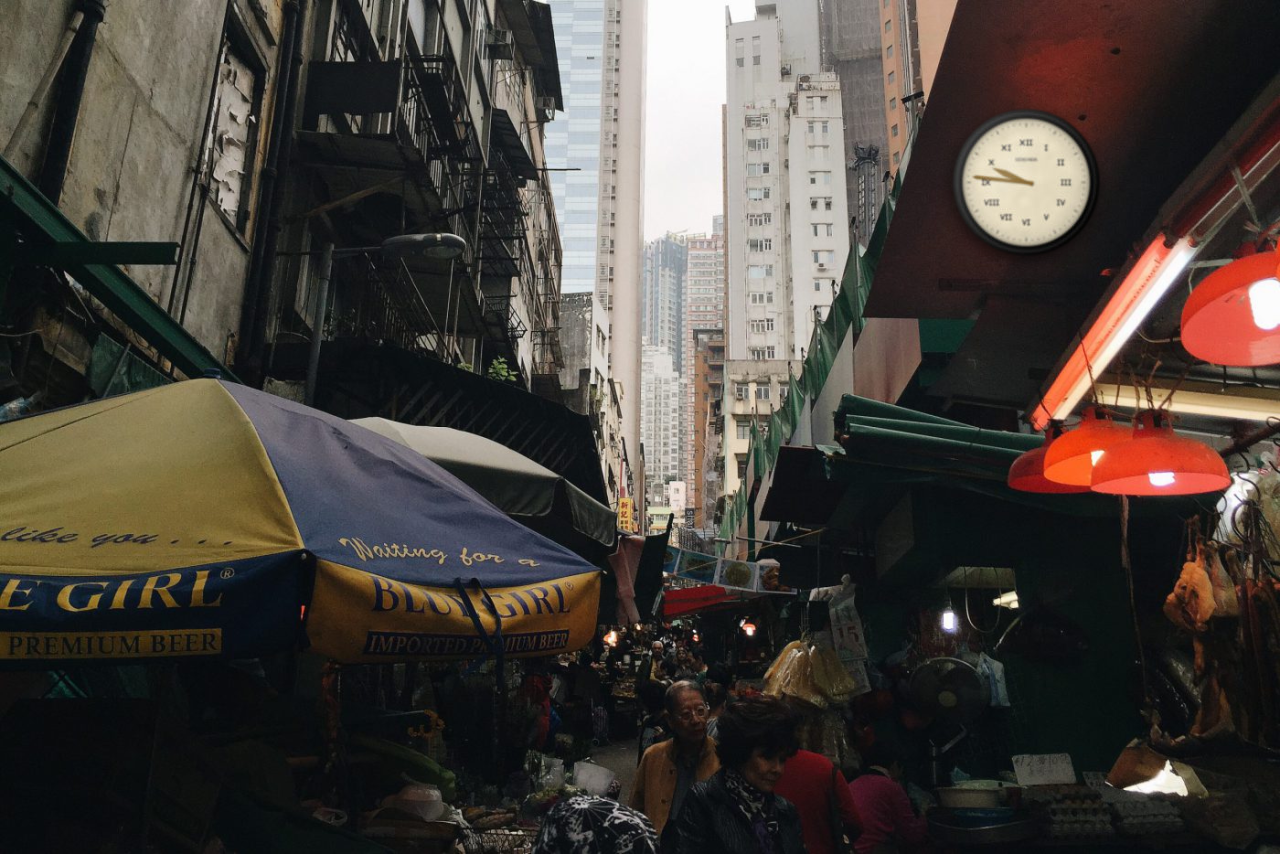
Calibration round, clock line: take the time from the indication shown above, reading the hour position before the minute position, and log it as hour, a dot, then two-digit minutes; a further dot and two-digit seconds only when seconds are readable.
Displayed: 9.46
